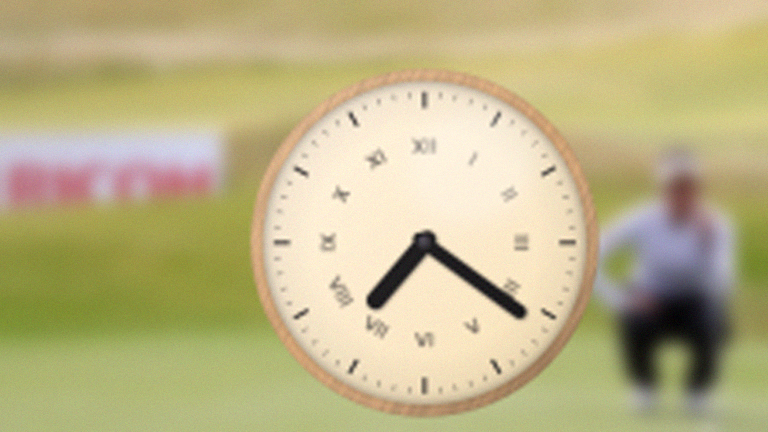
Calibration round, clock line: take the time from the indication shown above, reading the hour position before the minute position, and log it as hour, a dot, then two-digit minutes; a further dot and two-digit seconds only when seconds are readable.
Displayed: 7.21
